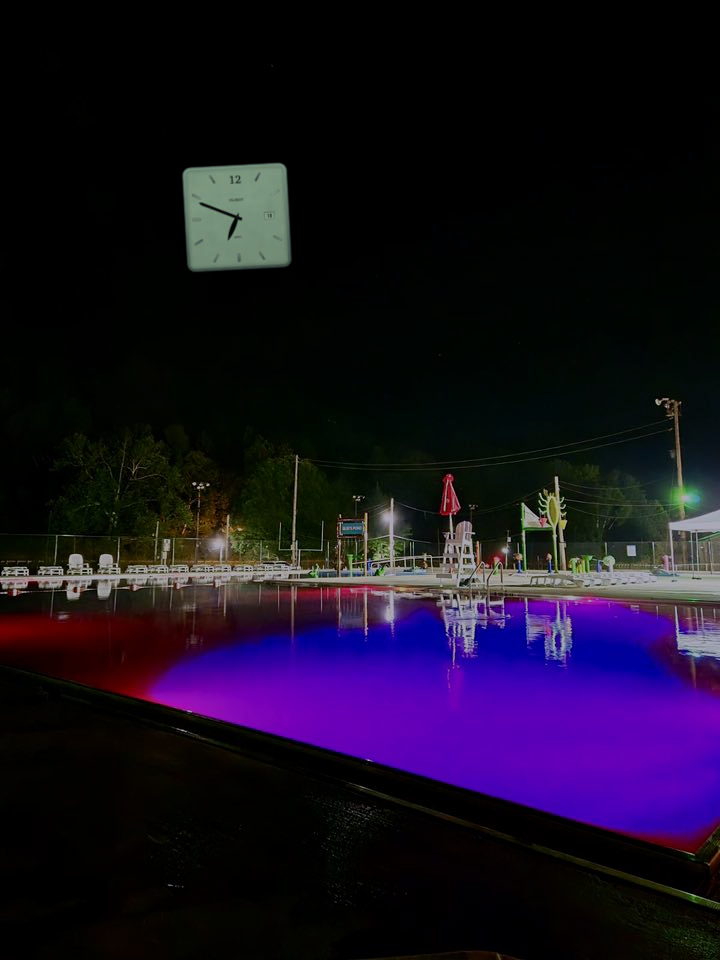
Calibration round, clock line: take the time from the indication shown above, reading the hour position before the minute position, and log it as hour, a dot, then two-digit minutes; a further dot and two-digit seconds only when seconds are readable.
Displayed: 6.49
